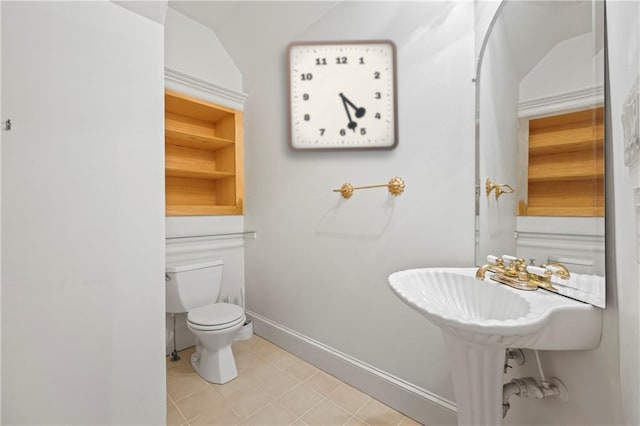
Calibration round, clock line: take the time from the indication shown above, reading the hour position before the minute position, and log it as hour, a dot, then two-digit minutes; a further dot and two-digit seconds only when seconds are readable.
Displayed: 4.27
